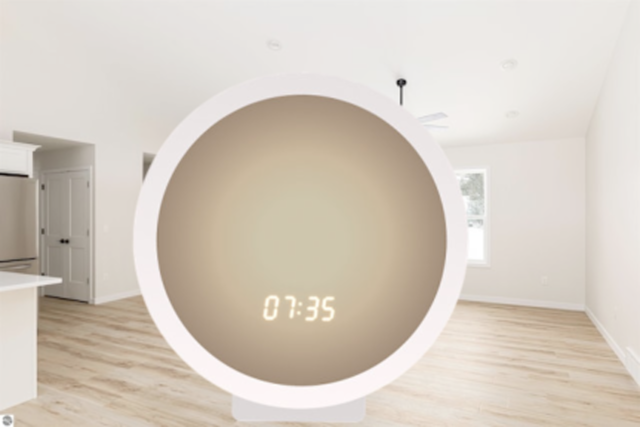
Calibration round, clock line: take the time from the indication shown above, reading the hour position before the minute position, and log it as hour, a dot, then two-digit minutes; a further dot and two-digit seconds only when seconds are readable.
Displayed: 7.35
